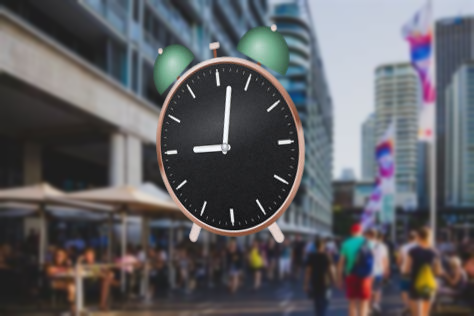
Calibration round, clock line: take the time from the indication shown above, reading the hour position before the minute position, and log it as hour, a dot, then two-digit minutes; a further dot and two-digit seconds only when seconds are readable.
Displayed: 9.02
